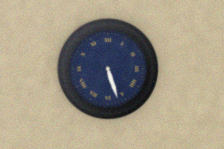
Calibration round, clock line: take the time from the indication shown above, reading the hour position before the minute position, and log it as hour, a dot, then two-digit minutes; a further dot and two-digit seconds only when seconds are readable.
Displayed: 5.27
